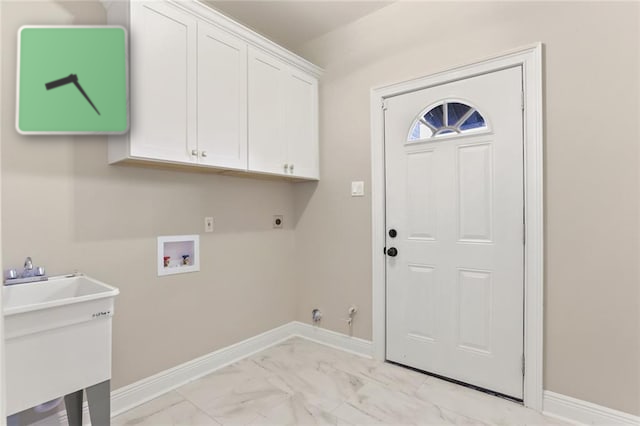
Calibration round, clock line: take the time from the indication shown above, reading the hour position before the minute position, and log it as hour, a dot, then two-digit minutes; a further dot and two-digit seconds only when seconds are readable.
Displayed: 8.24
